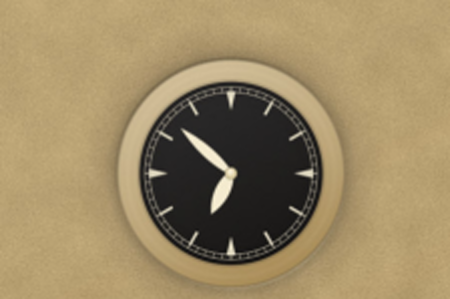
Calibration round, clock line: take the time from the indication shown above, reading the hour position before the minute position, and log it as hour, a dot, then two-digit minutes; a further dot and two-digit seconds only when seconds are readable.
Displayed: 6.52
